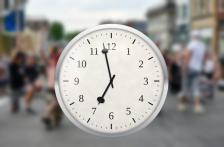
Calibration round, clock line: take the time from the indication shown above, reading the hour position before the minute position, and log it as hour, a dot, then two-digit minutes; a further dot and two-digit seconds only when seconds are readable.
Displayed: 6.58
